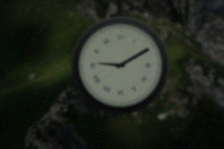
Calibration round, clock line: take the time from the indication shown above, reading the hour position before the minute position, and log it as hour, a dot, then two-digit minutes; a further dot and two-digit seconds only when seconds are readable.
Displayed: 9.10
